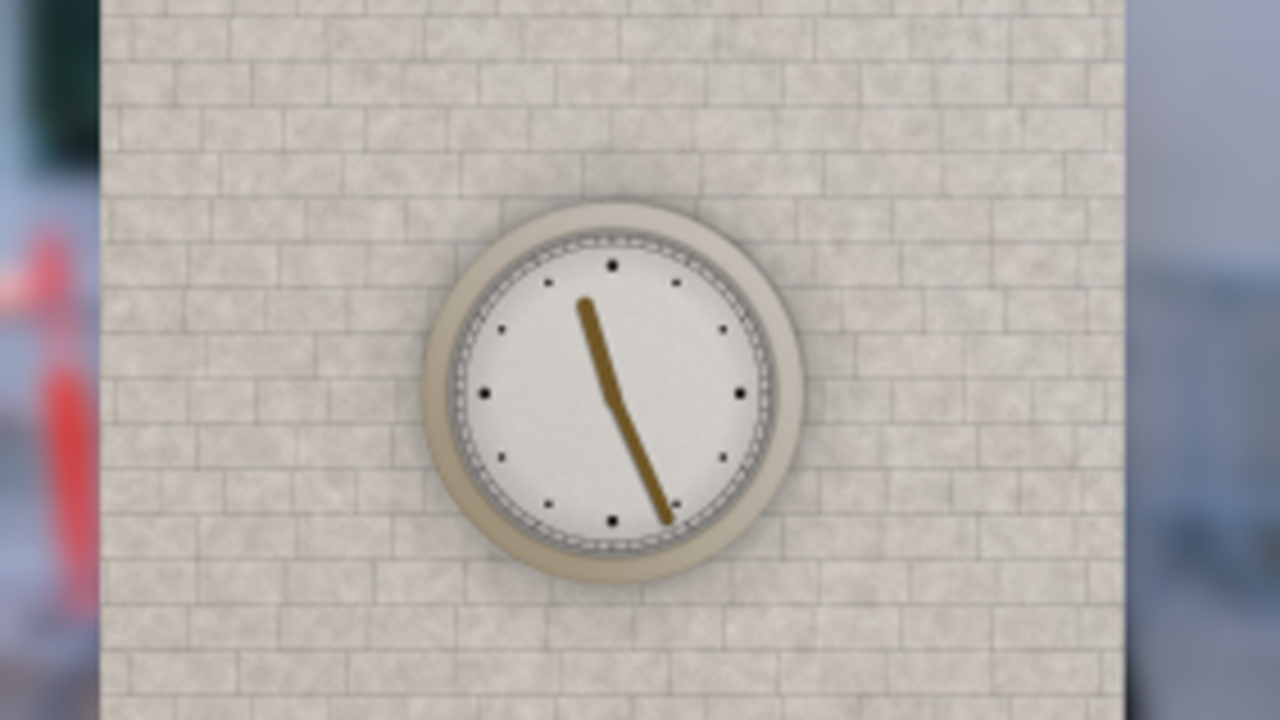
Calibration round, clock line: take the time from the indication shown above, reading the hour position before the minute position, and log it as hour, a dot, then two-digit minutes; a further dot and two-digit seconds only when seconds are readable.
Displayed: 11.26
